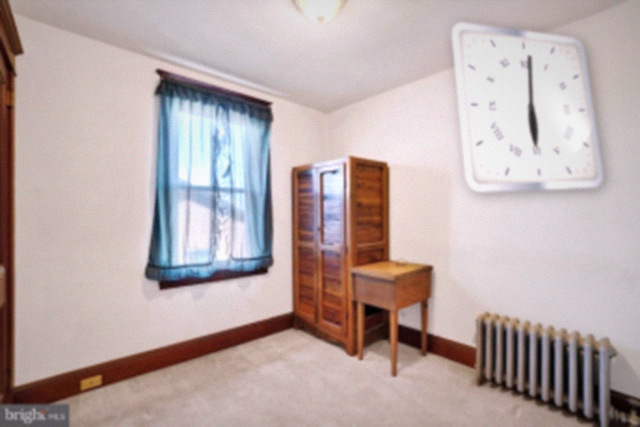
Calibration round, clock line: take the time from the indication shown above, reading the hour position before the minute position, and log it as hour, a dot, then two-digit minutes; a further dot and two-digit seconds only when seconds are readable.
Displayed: 6.01
